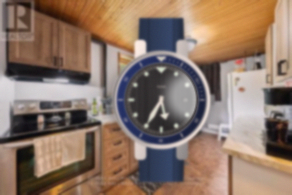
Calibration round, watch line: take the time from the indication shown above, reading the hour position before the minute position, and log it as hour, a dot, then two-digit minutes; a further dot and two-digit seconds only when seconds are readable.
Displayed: 5.35
